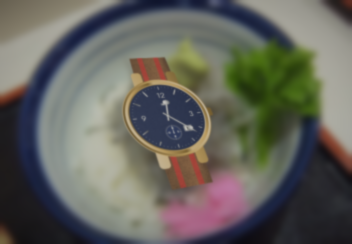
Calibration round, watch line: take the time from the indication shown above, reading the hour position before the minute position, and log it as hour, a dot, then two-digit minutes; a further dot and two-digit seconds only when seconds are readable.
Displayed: 12.22
